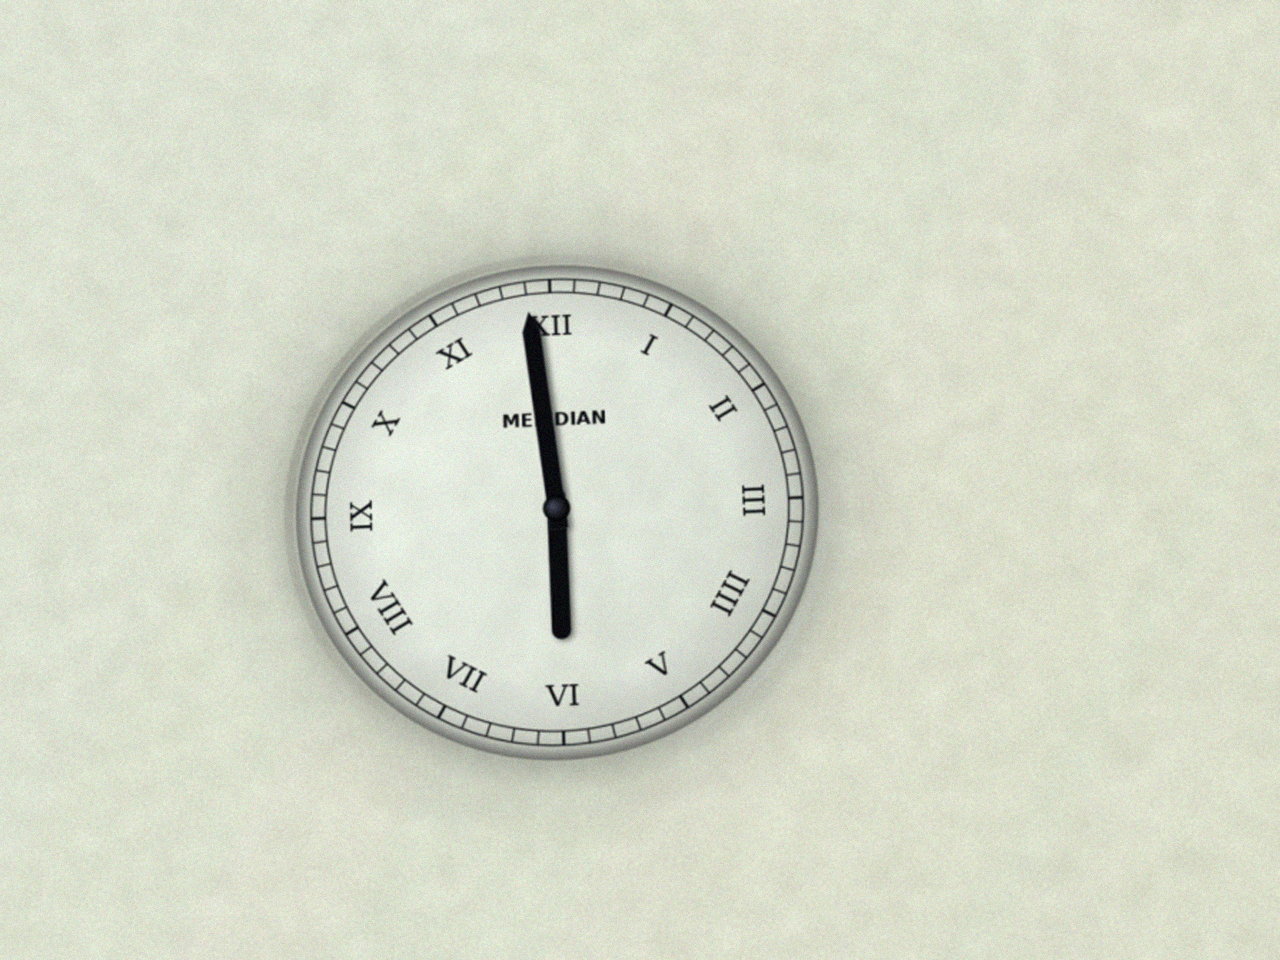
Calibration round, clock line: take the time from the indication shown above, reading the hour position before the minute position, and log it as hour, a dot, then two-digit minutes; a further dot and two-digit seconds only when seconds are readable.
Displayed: 5.59
